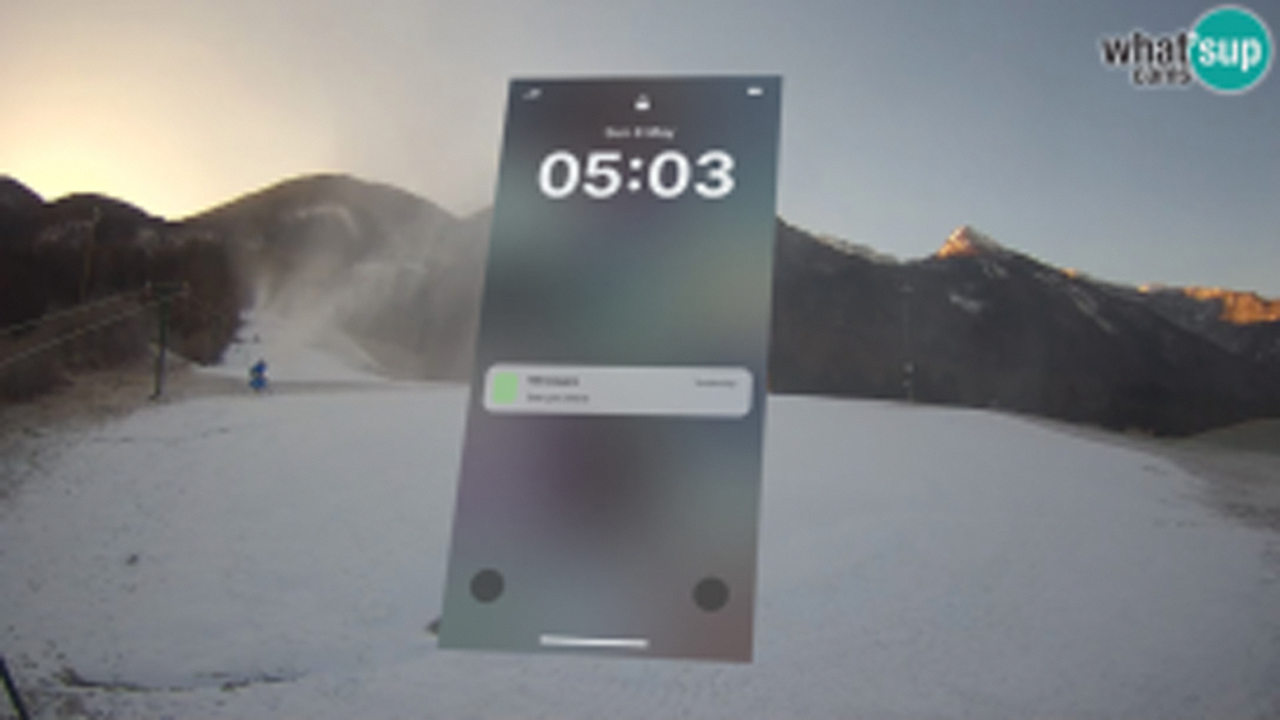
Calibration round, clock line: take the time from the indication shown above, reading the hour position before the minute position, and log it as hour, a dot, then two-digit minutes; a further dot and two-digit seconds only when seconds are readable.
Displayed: 5.03
